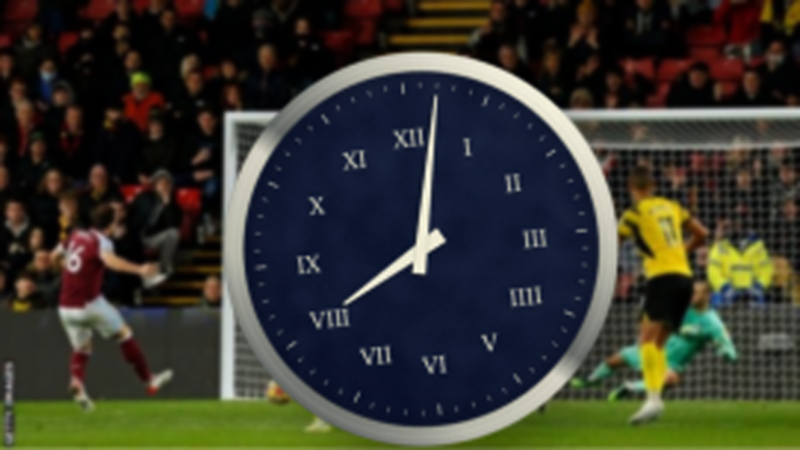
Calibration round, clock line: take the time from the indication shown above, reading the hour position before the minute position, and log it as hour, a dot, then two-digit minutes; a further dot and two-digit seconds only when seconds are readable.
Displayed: 8.02
